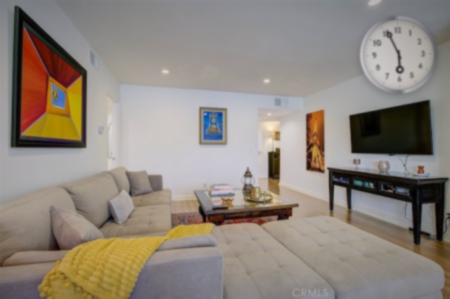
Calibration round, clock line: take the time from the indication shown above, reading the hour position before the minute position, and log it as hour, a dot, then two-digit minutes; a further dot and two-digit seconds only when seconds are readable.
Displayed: 5.56
